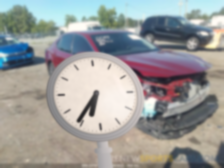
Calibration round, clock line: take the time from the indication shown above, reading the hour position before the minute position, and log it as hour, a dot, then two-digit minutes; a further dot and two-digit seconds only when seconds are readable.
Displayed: 6.36
